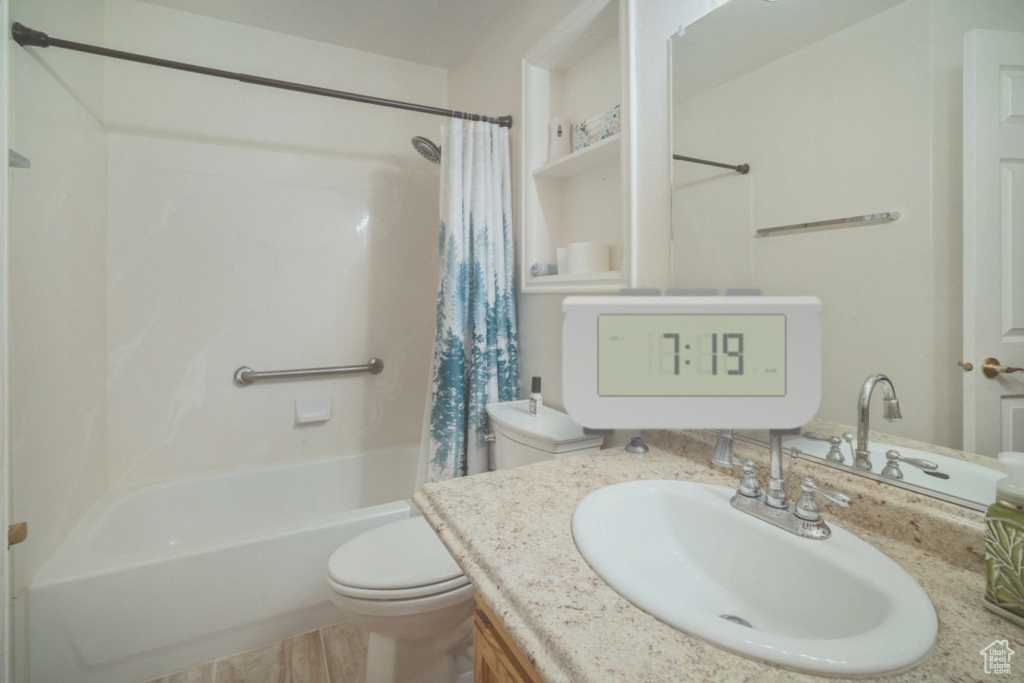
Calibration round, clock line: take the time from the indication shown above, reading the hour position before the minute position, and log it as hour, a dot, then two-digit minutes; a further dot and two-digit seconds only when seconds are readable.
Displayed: 7.19
